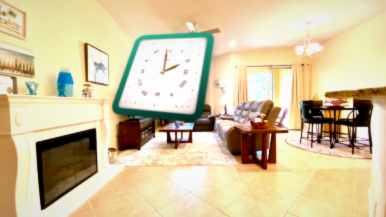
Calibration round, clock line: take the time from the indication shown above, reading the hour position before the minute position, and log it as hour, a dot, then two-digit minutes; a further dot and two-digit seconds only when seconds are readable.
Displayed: 1.59
